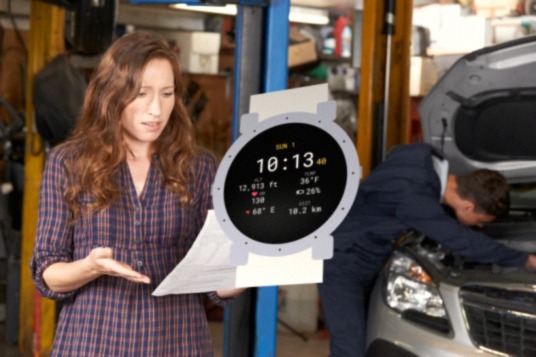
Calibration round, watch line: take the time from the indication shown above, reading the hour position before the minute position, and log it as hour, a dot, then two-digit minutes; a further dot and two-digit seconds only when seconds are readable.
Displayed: 10.13
